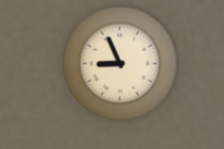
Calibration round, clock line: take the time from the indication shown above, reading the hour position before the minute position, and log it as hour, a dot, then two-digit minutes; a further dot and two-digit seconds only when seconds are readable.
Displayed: 8.56
